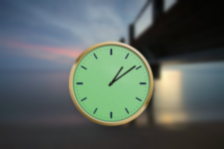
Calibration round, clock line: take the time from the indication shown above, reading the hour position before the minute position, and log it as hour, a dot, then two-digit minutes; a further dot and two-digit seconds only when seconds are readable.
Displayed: 1.09
